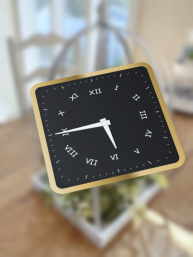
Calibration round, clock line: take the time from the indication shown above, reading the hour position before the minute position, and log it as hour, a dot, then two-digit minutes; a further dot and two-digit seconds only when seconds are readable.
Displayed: 5.45
